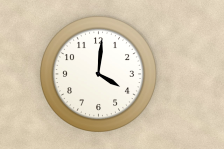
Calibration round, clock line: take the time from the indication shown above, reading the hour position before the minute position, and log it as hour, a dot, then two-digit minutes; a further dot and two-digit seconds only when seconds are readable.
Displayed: 4.01
